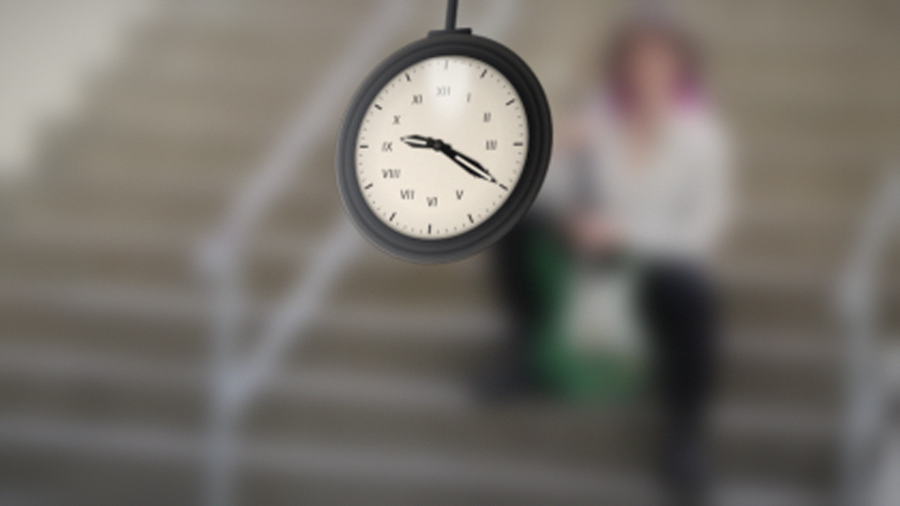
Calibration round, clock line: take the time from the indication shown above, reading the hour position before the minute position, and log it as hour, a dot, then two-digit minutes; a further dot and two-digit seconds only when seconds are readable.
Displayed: 9.20
